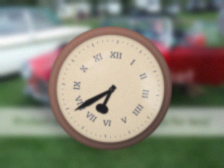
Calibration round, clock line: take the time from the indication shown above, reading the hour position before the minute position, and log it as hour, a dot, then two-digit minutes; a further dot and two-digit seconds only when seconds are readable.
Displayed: 6.39
